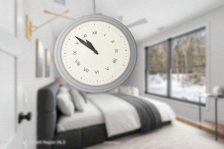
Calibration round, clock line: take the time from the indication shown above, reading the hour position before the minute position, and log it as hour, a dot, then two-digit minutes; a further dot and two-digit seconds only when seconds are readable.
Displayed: 10.52
